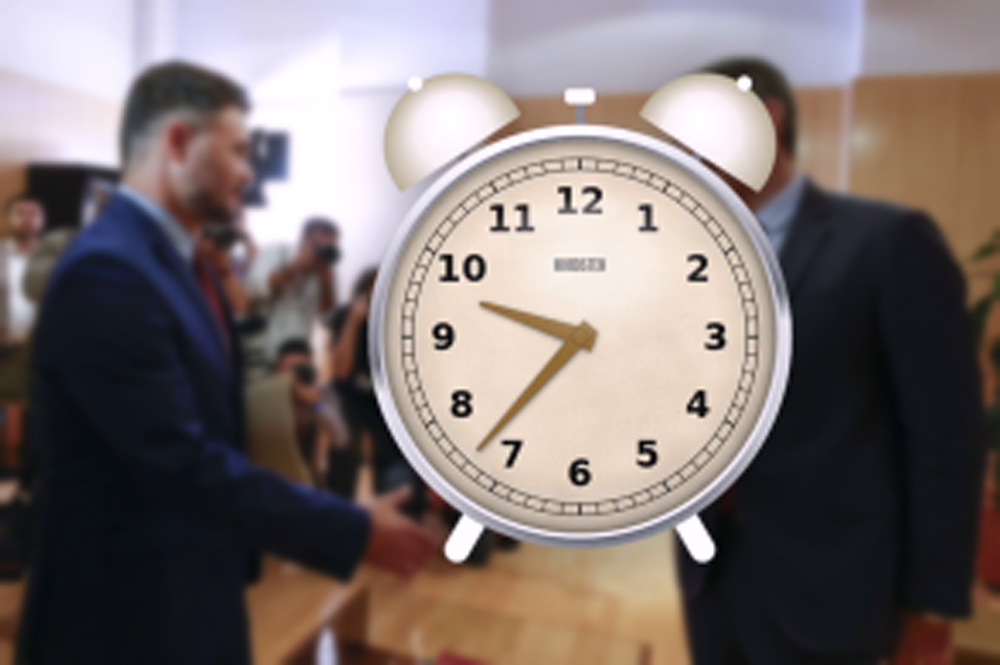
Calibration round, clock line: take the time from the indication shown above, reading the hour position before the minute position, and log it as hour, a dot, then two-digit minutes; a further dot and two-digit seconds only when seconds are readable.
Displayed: 9.37
